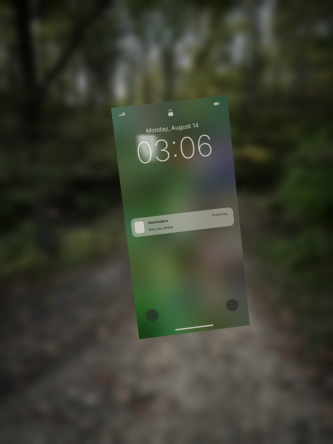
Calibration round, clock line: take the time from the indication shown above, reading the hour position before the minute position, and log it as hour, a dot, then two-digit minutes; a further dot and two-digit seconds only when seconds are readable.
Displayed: 3.06
